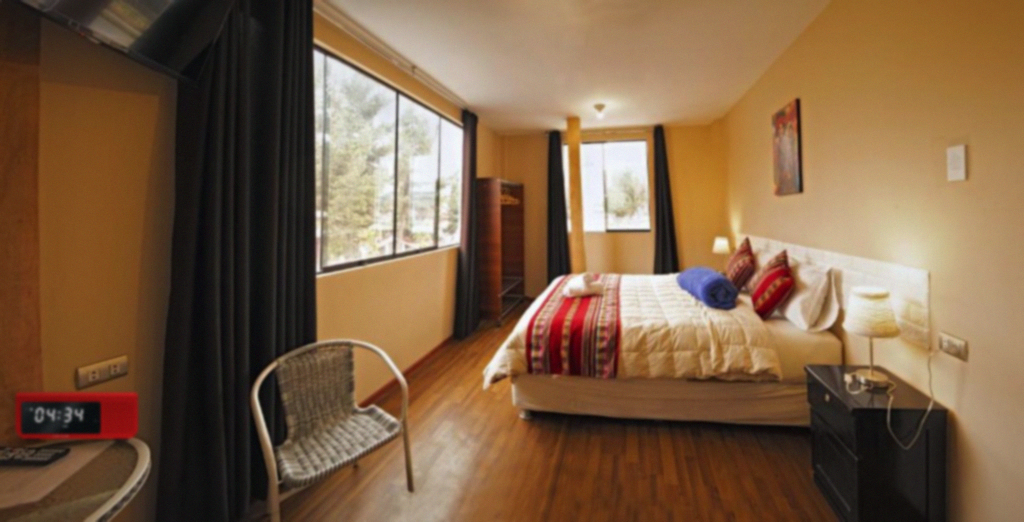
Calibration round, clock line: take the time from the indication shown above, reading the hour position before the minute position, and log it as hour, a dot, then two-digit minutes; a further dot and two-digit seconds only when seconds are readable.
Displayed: 4.34
